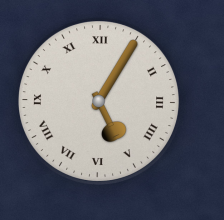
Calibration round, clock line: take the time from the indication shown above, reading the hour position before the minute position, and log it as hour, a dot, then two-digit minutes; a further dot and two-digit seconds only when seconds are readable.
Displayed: 5.05
